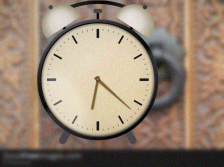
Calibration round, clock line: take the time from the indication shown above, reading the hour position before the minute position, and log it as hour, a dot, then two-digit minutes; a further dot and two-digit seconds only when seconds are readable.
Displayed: 6.22
